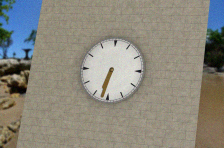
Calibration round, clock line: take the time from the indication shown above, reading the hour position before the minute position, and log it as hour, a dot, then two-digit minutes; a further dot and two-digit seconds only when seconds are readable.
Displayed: 6.32
